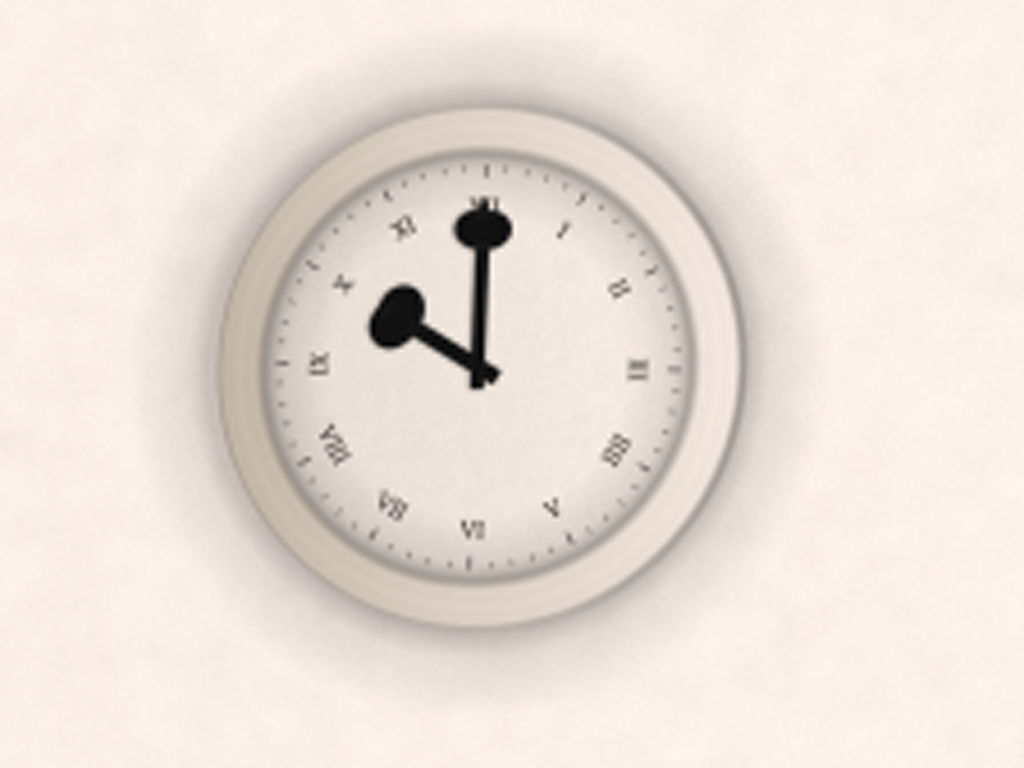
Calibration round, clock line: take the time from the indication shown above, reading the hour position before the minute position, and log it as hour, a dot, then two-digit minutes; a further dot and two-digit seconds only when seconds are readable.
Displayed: 10.00
